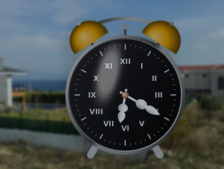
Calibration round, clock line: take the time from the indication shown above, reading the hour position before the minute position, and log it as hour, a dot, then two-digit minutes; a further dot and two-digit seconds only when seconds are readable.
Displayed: 6.20
